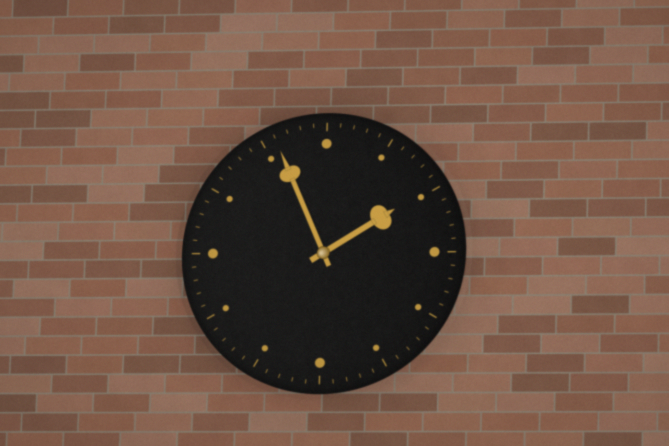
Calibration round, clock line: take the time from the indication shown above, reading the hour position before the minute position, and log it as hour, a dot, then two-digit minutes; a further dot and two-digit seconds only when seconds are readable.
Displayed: 1.56
